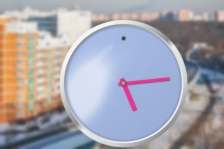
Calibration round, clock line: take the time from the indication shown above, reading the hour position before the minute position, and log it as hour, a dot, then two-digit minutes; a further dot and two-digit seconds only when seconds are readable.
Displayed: 5.14
